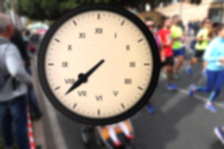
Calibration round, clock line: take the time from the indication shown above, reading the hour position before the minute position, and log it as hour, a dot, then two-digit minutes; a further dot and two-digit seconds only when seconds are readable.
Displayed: 7.38
